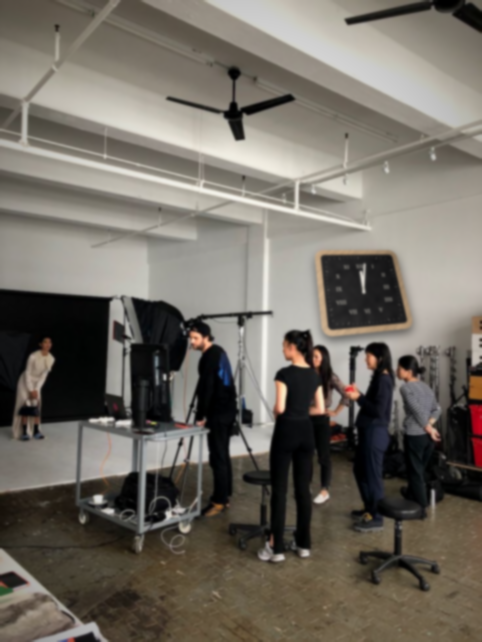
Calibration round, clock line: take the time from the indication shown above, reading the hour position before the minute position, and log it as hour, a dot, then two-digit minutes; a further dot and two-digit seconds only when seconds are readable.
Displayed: 12.02
